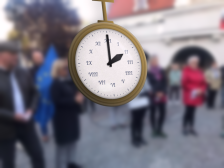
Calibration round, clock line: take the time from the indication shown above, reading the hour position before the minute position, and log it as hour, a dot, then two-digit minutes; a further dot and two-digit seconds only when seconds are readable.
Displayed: 2.00
